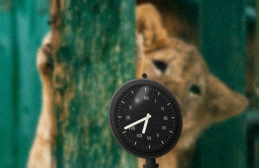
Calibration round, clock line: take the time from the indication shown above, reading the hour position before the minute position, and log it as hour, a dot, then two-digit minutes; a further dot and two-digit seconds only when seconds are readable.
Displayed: 6.41
